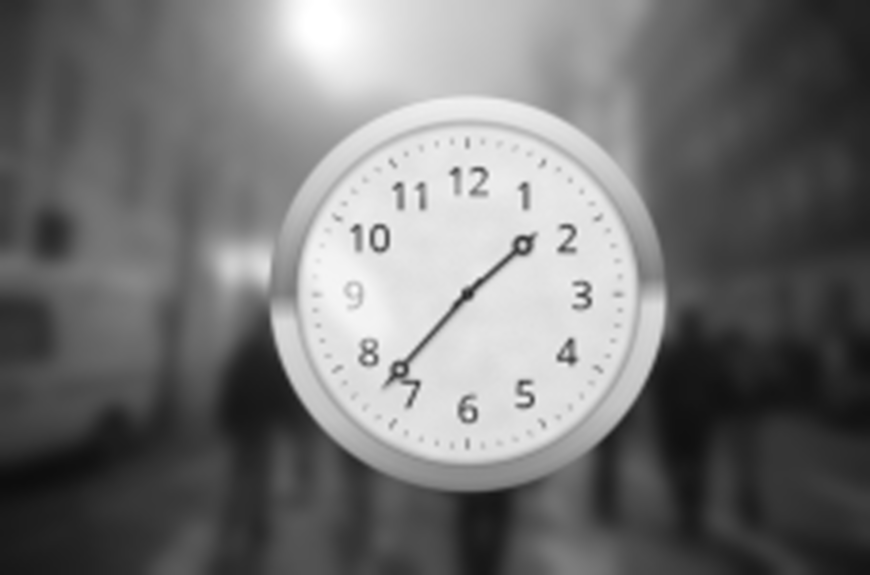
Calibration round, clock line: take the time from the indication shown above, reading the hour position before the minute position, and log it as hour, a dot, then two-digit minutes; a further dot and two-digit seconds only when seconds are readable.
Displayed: 1.37
